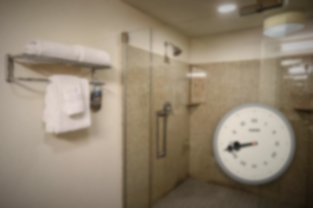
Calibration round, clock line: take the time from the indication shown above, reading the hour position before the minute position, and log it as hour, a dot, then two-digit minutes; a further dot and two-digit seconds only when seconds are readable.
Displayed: 8.43
